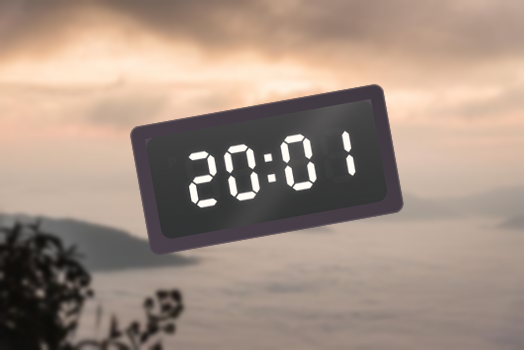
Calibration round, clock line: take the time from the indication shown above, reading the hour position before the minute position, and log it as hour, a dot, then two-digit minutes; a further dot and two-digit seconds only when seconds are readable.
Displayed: 20.01
